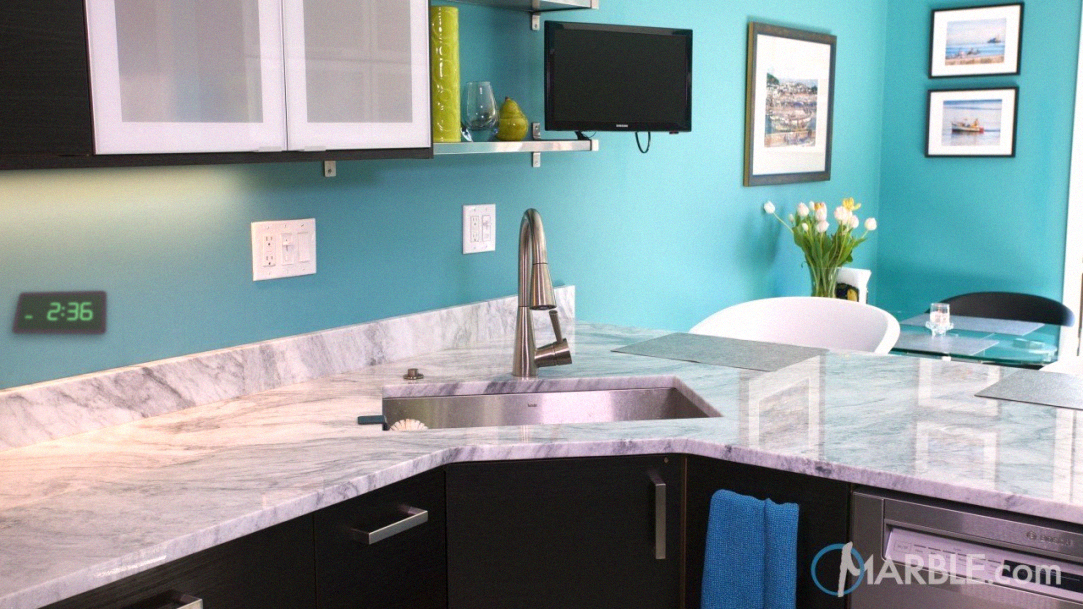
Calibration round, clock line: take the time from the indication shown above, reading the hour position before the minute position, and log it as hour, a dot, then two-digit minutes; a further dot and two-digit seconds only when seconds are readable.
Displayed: 2.36
